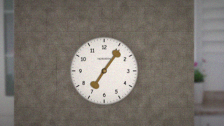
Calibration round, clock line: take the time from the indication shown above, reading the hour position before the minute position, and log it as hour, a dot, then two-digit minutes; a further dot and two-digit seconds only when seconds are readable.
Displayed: 7.06
